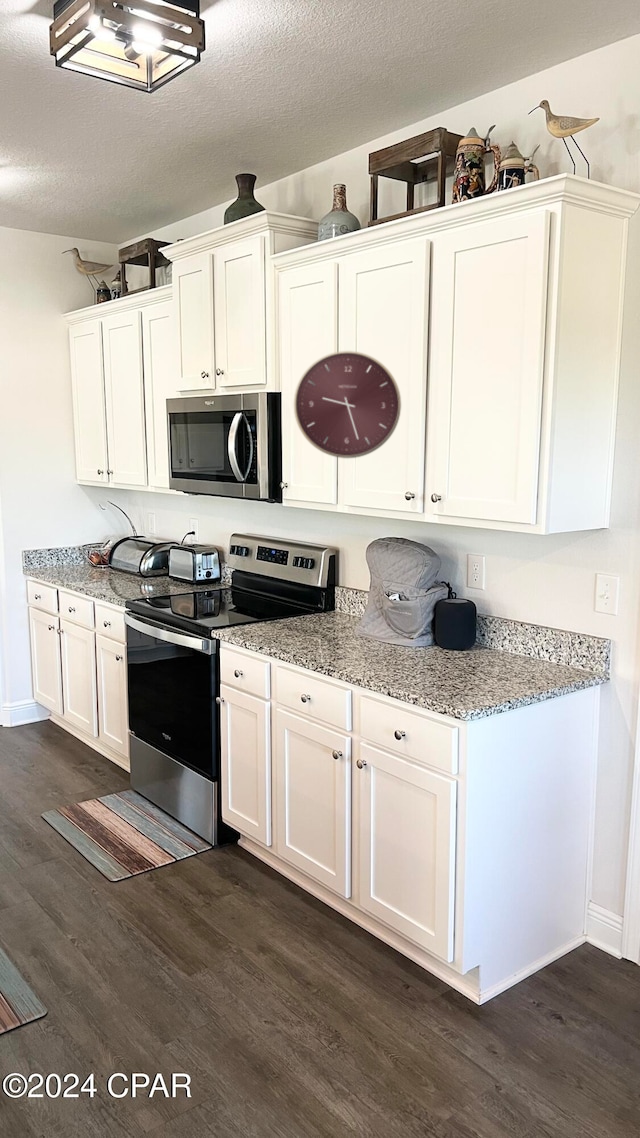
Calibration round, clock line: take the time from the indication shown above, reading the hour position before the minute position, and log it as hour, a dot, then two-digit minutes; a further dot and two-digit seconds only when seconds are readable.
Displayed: 9.27
